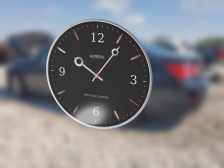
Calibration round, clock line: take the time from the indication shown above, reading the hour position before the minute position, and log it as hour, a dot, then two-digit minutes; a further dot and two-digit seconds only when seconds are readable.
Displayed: 10.06
